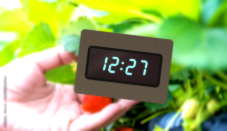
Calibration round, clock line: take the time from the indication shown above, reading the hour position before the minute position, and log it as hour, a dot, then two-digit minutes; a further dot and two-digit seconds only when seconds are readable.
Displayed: 12.27
